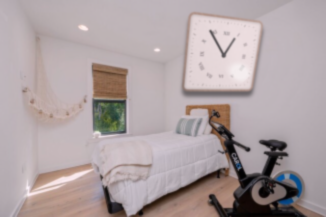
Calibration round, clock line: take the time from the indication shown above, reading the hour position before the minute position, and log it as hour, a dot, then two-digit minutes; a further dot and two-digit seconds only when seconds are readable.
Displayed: 12.54
